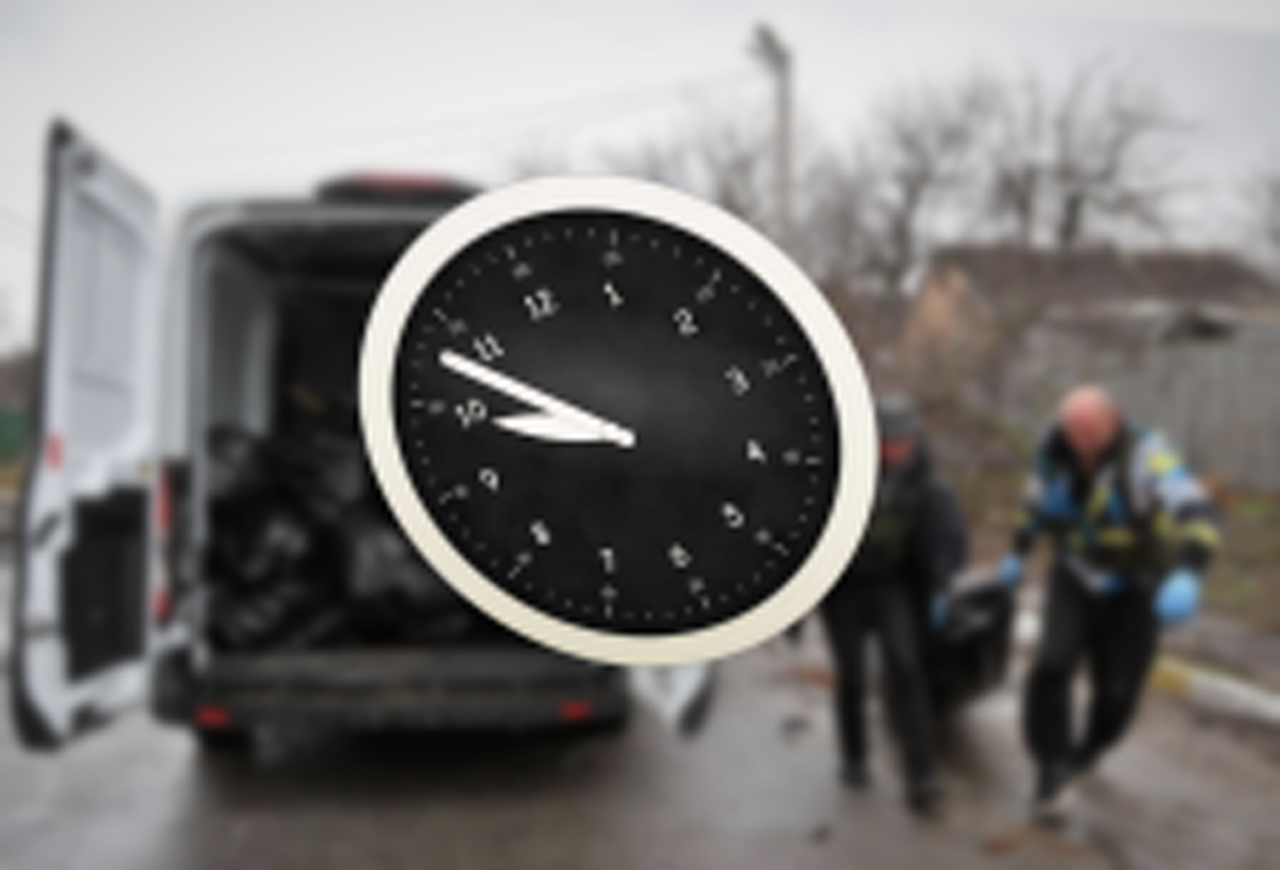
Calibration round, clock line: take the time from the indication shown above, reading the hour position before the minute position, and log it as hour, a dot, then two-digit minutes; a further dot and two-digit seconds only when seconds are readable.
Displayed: 9.53
